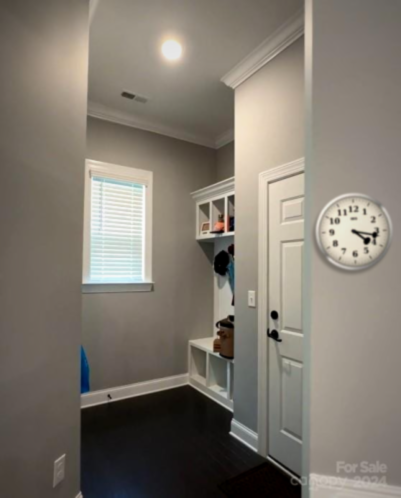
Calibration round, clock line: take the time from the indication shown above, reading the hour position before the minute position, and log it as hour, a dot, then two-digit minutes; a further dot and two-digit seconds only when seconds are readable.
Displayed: 4.17
